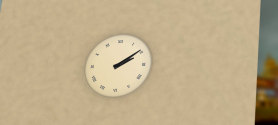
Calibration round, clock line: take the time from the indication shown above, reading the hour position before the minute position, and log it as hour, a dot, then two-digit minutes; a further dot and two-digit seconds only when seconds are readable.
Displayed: 2.09
